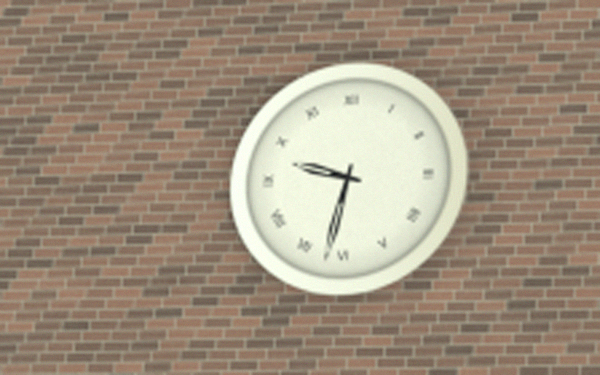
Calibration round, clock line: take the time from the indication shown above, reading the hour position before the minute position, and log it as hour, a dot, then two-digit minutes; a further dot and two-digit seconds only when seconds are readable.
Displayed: 9.32
